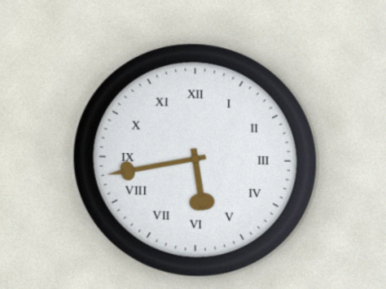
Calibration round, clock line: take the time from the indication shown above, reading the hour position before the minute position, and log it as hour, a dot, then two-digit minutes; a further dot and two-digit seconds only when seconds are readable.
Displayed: 5.43
